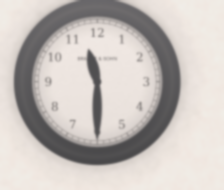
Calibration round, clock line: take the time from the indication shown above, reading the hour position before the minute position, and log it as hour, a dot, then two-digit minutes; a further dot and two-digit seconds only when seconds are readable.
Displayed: 11.30
